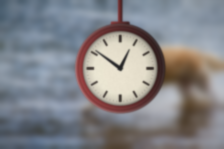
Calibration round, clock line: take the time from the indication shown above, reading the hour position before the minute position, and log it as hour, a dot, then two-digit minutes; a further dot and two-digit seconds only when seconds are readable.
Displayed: 12.51
